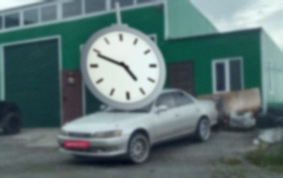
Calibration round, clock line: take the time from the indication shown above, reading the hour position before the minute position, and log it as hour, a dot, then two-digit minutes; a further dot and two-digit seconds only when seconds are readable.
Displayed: 4.49
